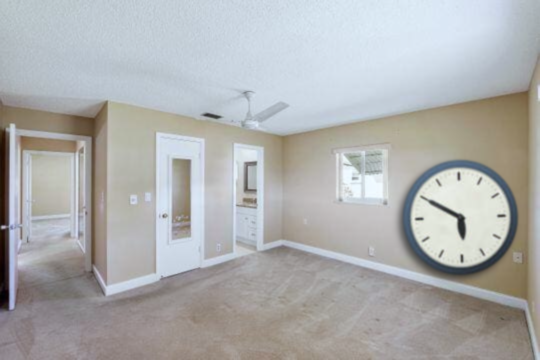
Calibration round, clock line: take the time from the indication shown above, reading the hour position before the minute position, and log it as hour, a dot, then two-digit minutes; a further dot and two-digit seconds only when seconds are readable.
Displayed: 5.50
